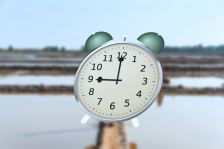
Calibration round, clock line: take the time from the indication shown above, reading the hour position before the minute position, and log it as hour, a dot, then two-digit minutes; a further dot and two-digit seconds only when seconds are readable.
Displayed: 9.00
